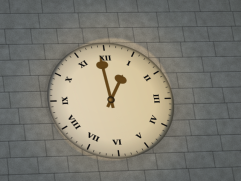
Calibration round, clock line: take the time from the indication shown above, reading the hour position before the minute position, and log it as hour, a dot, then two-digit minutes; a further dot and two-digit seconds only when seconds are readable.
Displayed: 12.59
